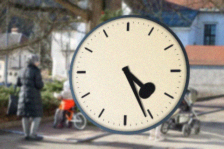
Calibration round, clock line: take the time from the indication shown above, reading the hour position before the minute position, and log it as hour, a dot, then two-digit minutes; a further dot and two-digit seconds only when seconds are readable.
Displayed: 4.26
